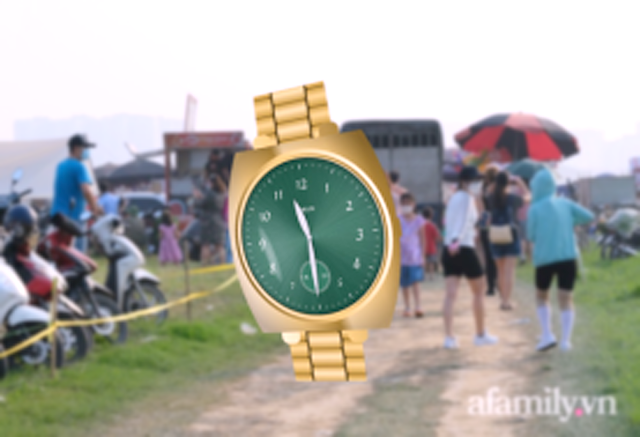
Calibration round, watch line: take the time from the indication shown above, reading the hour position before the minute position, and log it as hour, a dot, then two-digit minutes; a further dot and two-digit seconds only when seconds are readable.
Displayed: 11.30
